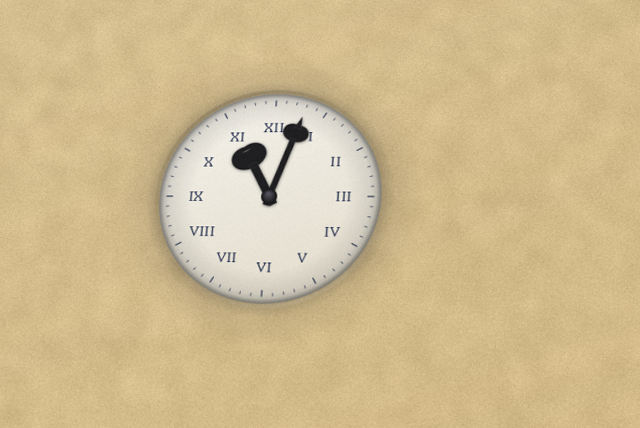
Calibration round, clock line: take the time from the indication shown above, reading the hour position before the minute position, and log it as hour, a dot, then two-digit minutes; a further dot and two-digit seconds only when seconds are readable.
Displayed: 11.03
